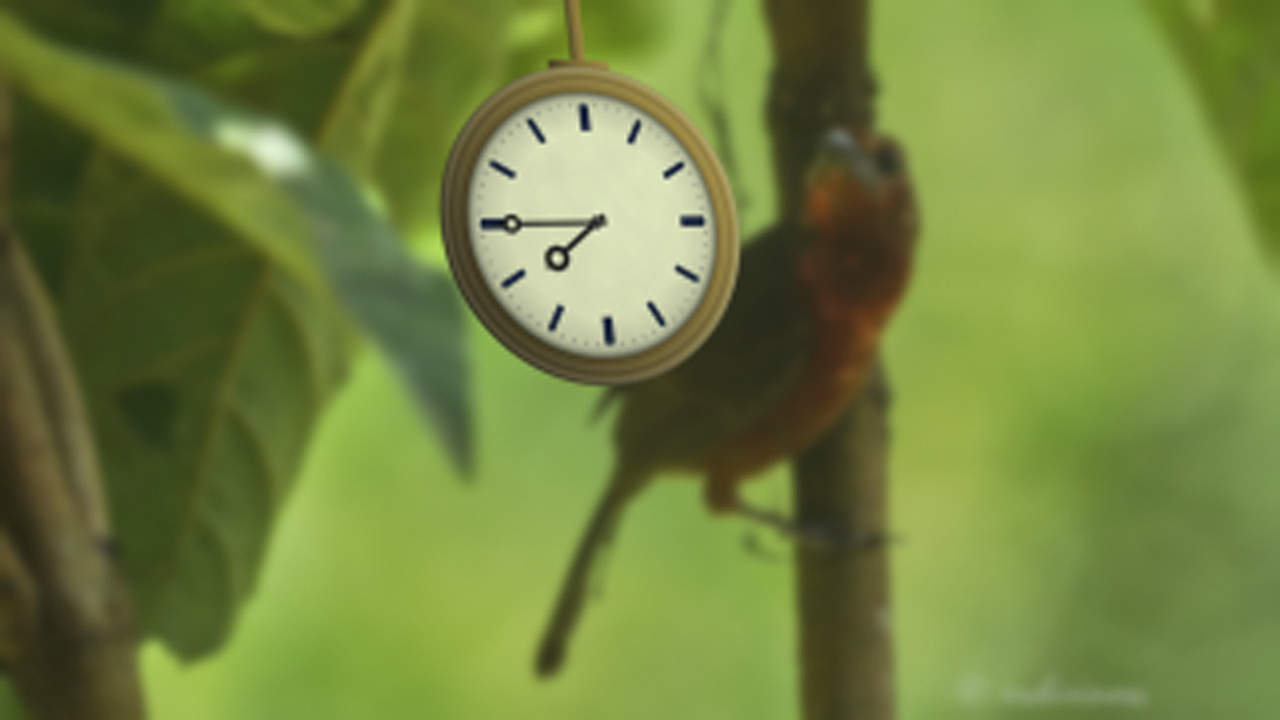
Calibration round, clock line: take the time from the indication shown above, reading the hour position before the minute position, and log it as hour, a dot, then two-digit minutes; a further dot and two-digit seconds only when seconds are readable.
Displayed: 7.45
